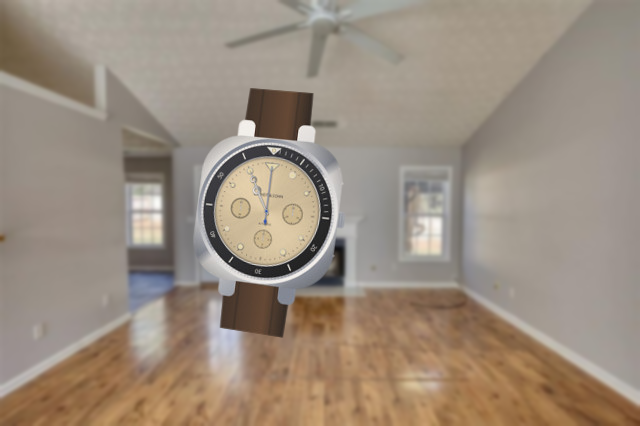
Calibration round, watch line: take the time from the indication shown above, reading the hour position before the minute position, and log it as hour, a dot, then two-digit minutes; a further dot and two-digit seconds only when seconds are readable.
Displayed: 10.55
